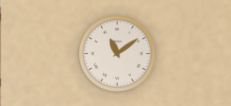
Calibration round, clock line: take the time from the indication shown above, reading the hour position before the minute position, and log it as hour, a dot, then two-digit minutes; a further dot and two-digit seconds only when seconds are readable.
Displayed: 11.09
